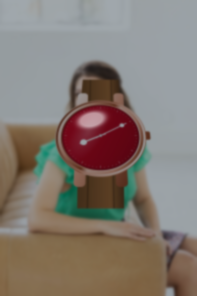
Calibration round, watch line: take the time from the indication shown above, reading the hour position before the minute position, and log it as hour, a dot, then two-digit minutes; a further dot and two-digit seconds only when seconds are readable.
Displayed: 8.10
